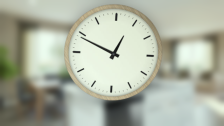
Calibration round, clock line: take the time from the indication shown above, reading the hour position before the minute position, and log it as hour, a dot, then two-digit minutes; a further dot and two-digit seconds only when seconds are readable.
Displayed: 12.49
